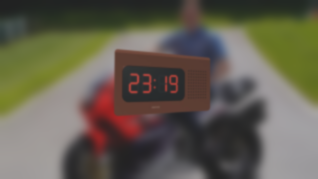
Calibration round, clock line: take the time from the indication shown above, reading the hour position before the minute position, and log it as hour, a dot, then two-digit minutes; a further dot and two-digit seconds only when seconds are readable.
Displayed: 23.19
